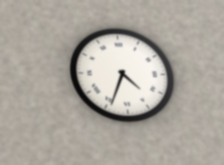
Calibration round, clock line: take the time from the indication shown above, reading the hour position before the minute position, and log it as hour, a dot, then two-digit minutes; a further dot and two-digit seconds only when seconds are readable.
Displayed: 4.34
